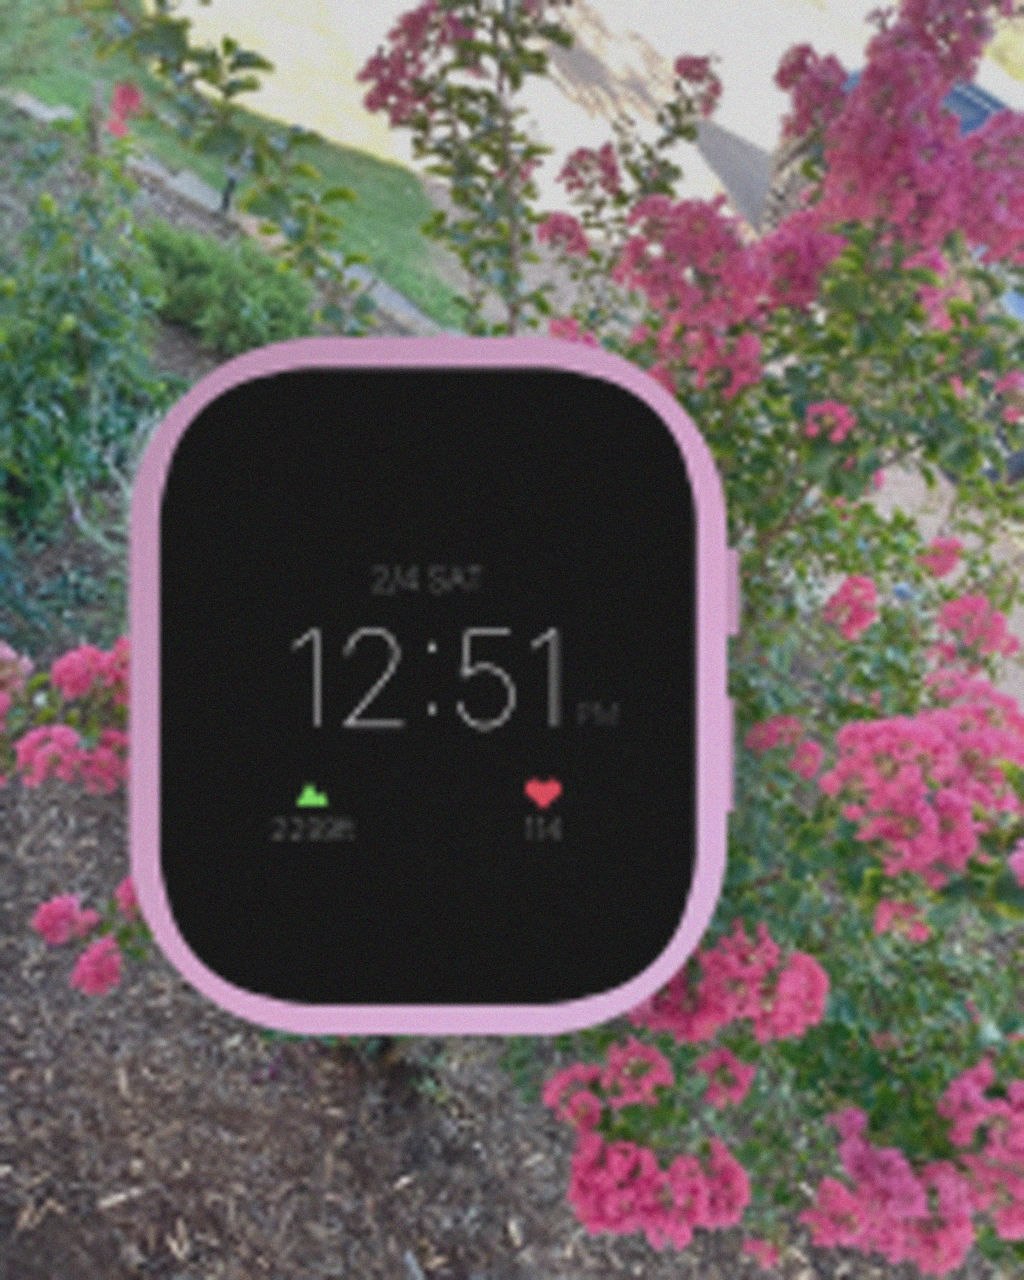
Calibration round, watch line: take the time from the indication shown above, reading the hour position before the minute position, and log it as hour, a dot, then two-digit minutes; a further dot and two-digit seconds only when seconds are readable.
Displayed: 12.51
